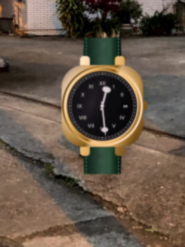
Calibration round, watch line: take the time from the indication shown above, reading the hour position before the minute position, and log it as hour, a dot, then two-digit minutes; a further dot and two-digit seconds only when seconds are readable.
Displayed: 12.29
